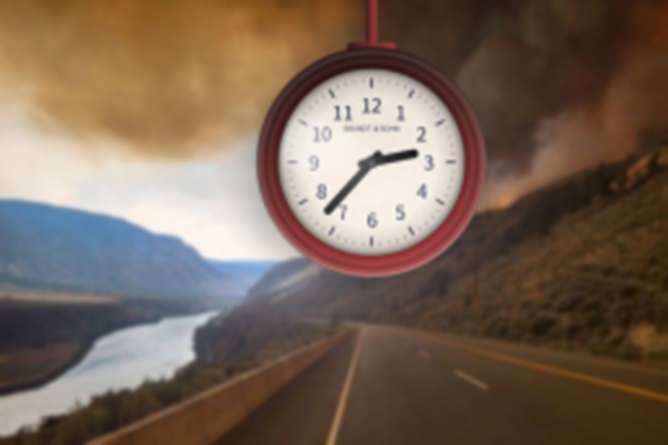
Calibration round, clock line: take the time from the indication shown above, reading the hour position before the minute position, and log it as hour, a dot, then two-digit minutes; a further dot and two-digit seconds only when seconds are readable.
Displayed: 2.37
